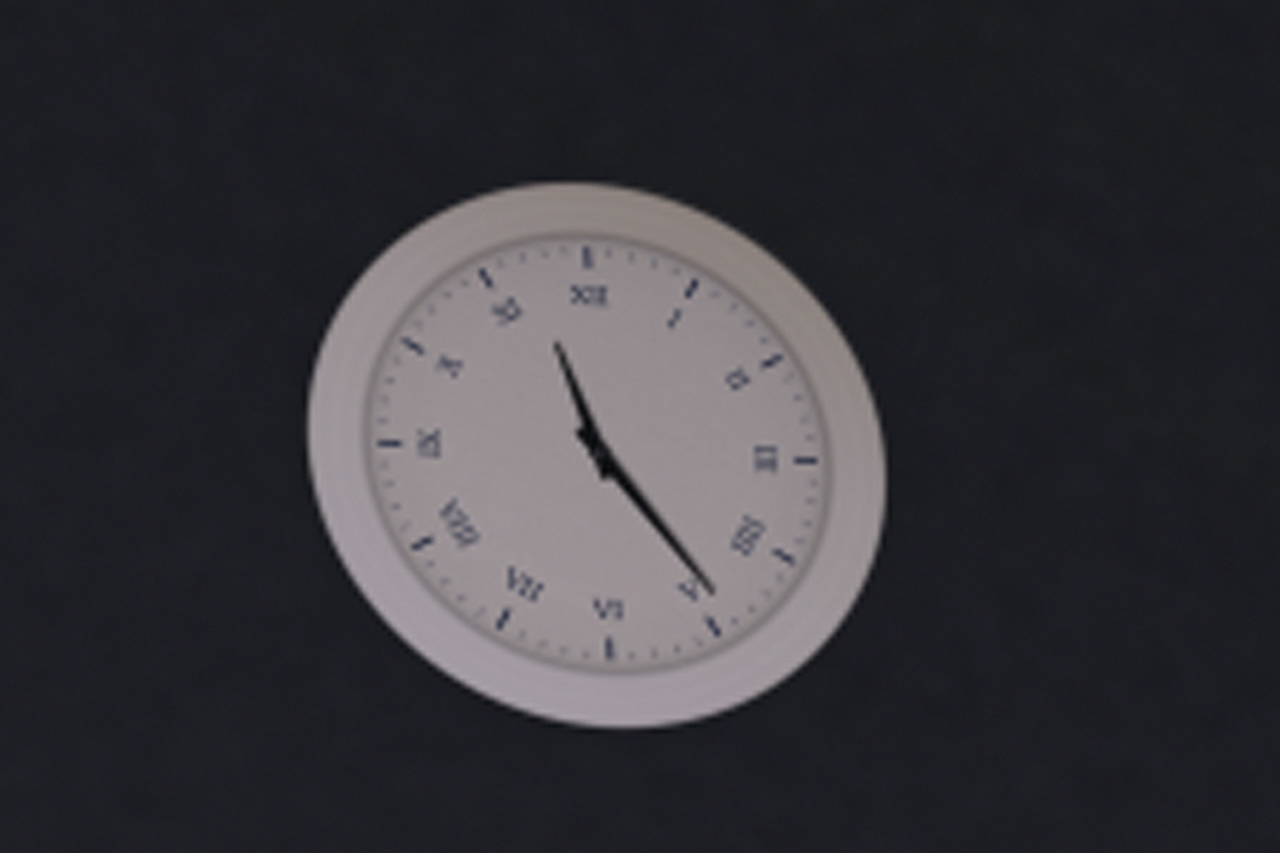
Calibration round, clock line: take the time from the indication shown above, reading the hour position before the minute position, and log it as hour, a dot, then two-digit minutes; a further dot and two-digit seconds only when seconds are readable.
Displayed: 11.24
